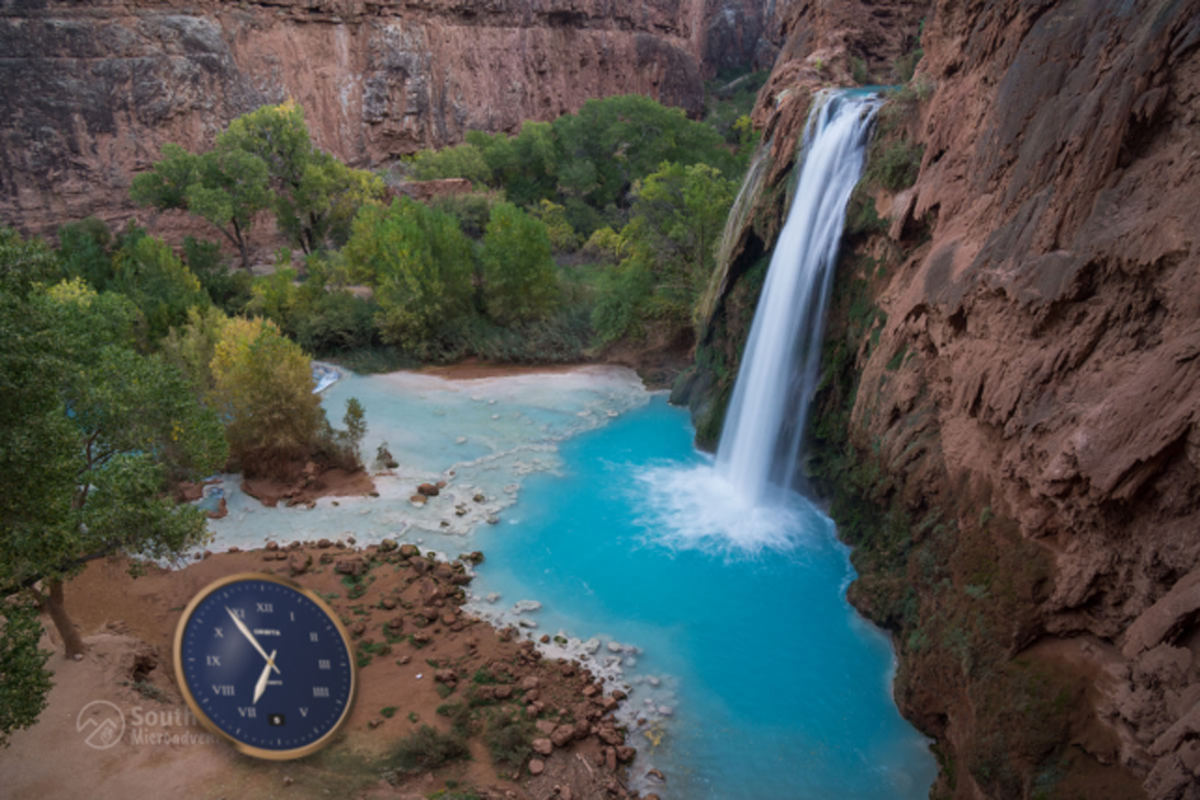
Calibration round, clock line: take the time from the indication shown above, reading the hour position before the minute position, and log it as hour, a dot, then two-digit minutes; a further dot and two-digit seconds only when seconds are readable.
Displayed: 6.54
